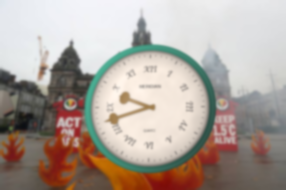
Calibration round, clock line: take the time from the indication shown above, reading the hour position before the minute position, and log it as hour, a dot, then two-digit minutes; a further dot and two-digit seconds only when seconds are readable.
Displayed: 9.42
